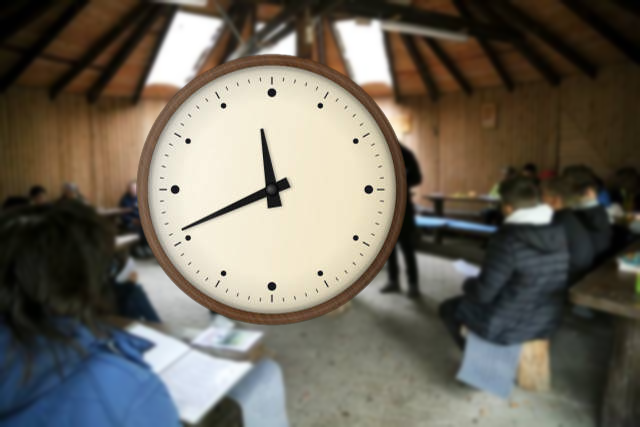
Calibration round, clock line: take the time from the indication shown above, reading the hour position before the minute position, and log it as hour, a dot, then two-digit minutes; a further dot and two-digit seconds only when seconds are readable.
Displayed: 11.41
